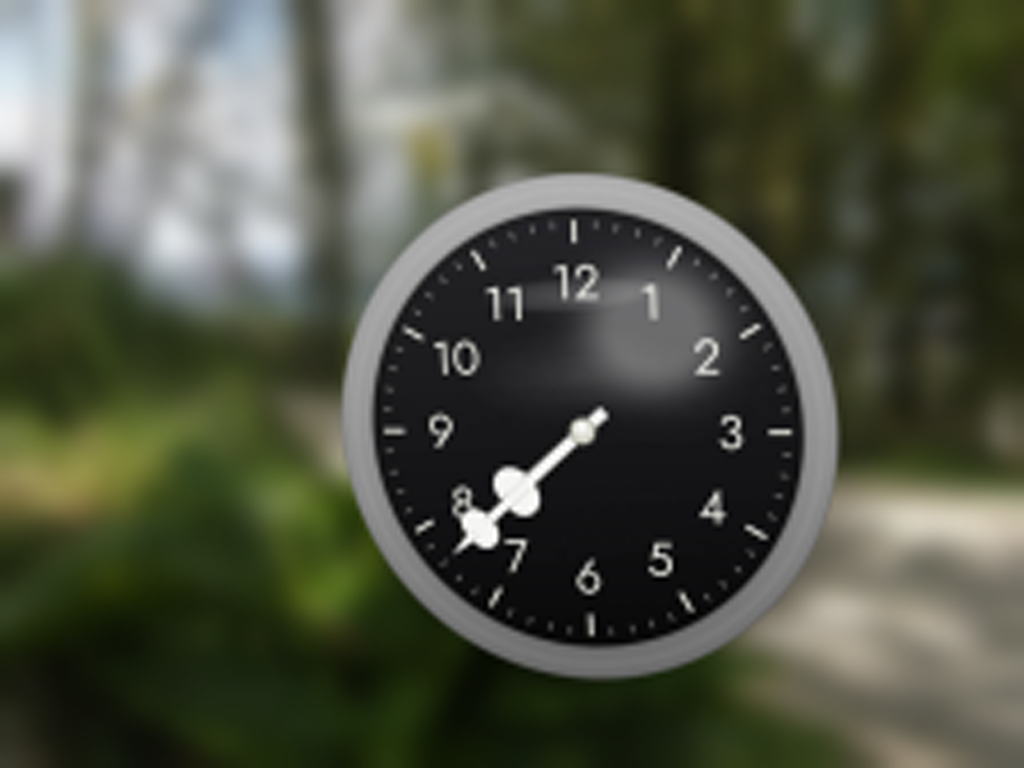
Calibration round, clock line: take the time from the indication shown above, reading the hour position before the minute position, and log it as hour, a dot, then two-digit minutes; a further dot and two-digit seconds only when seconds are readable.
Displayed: 7.38
